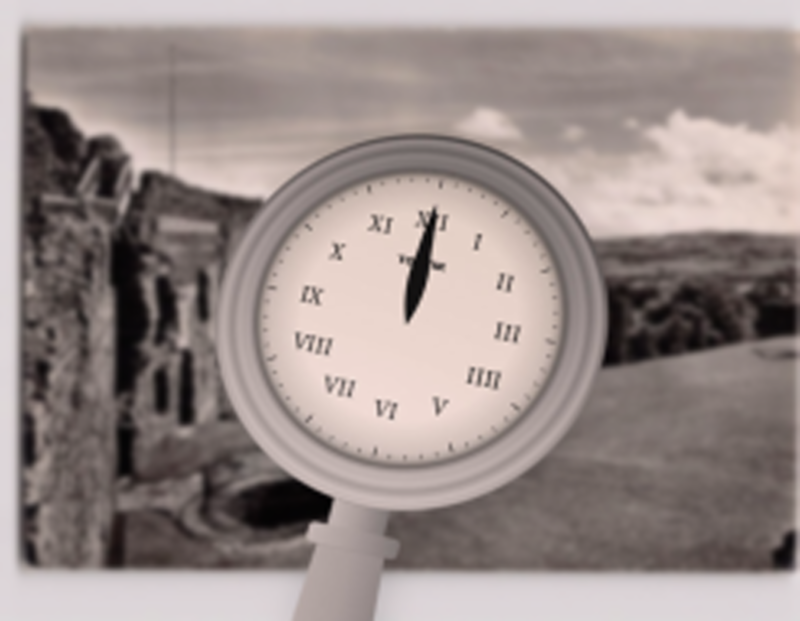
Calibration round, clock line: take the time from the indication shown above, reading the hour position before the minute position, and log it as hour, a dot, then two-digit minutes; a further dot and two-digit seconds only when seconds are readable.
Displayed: 12.00
